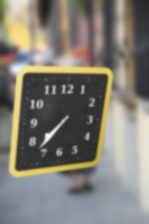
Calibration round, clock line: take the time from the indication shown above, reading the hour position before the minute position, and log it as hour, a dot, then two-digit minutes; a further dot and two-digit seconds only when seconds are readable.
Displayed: 7.37
